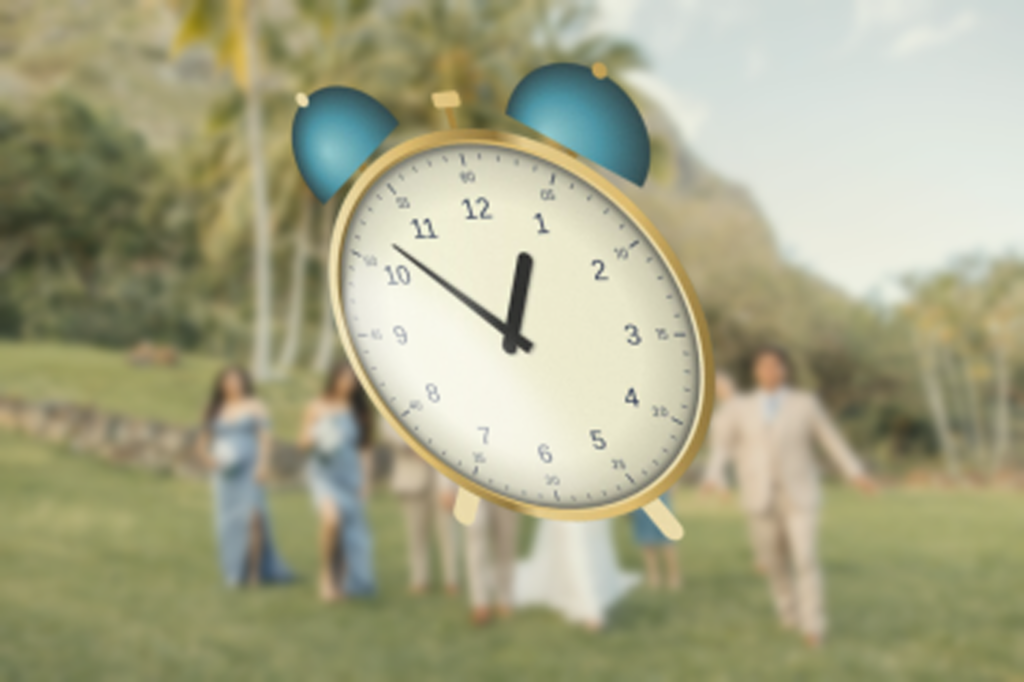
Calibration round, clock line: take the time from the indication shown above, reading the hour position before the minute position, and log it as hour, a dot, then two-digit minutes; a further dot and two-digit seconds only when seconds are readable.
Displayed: 12.52
